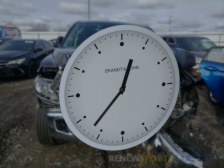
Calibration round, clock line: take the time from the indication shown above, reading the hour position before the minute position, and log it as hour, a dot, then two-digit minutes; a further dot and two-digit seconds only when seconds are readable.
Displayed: 12.37
